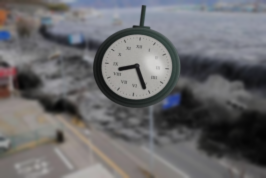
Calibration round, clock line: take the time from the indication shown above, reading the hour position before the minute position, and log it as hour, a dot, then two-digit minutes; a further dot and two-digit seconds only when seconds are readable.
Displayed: 8.26
